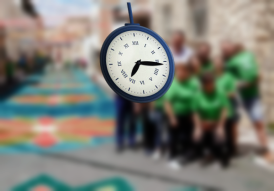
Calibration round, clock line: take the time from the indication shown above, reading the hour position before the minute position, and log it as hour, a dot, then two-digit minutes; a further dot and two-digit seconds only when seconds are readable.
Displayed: 7.16
